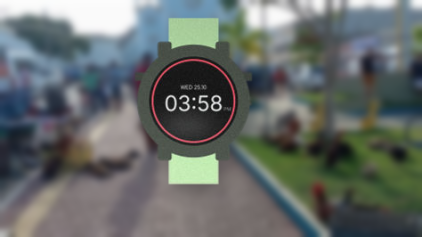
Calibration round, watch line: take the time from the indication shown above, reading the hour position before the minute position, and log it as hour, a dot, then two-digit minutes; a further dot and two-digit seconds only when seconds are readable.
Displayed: 3.58
